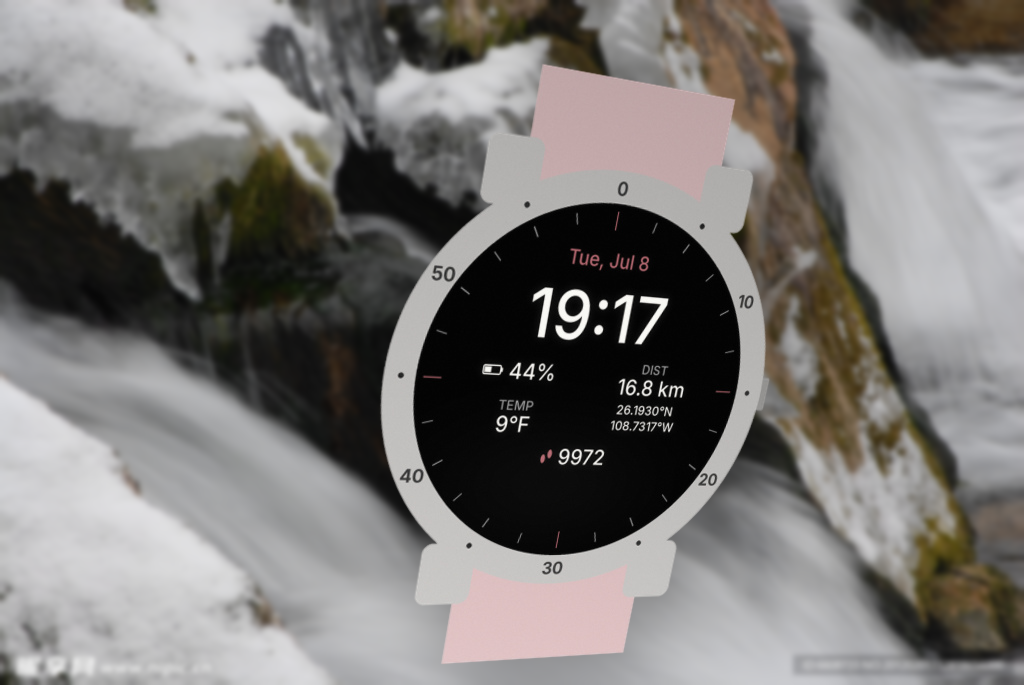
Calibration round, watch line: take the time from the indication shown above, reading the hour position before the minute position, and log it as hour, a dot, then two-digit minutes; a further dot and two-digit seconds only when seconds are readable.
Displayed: 19.17
